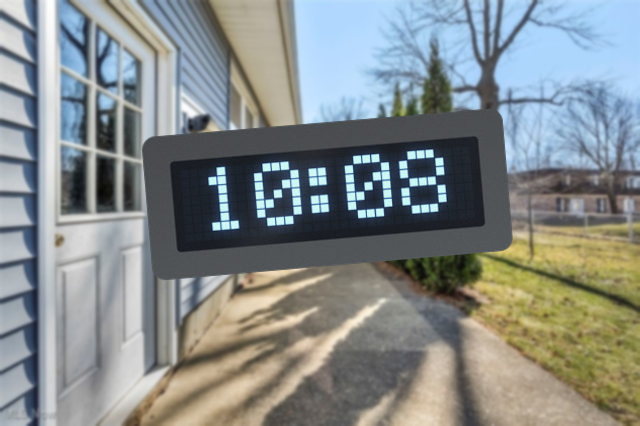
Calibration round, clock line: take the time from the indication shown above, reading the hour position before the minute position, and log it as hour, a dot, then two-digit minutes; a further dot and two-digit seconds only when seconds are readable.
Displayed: 10.08
